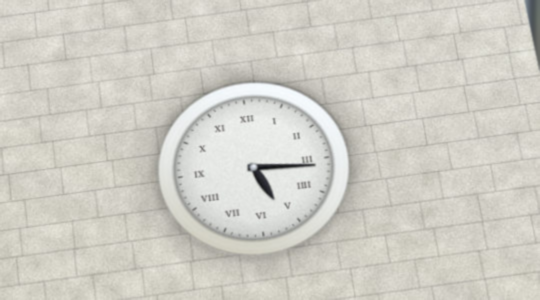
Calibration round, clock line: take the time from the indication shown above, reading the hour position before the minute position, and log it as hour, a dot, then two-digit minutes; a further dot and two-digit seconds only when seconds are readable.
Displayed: 5.16
